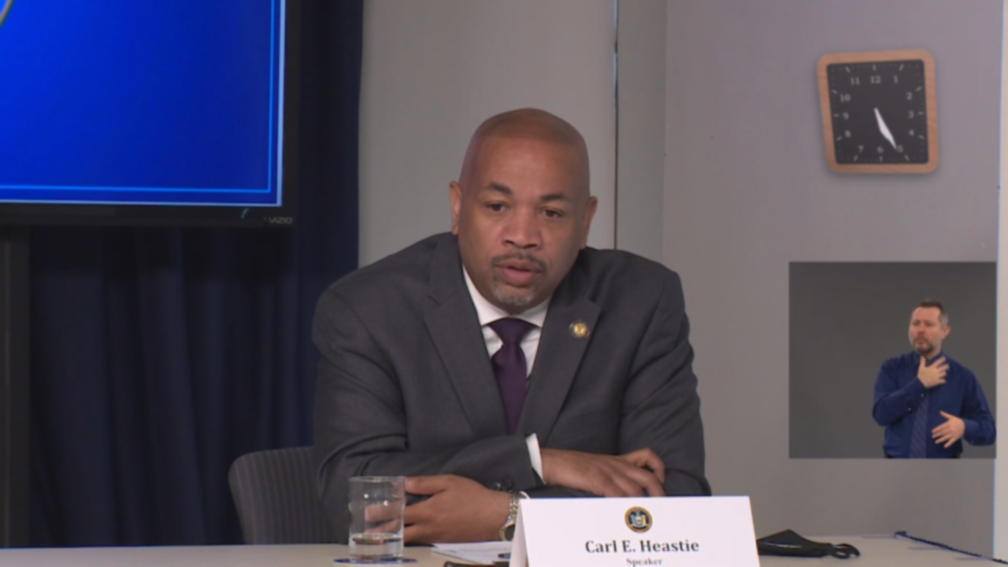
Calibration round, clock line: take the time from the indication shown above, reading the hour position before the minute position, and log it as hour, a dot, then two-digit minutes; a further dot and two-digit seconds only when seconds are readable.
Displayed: 5.26
